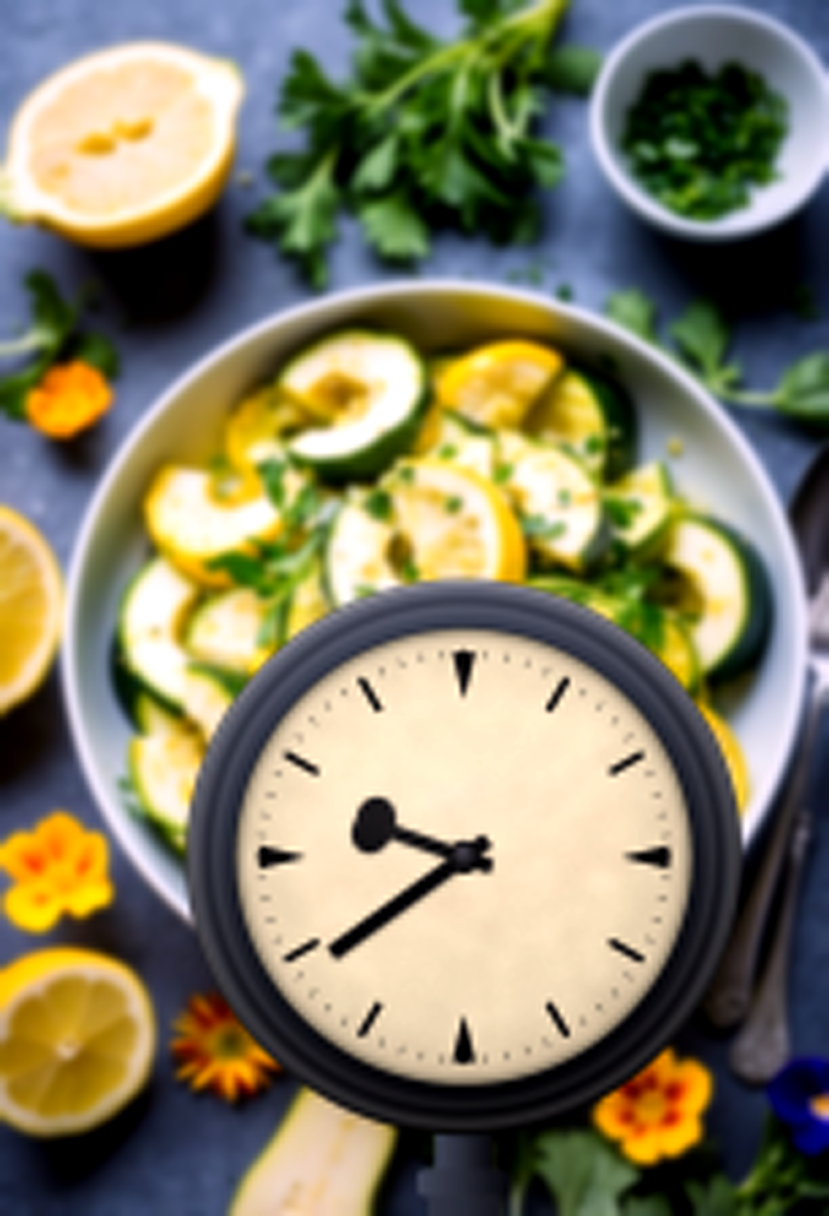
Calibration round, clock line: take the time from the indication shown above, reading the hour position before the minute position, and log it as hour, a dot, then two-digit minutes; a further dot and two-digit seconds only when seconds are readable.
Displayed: 9.39
